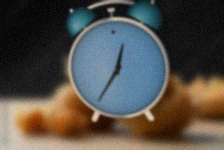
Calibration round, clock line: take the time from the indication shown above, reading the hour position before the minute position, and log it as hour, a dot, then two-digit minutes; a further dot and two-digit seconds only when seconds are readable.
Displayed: 12.36
